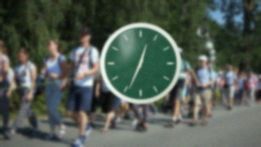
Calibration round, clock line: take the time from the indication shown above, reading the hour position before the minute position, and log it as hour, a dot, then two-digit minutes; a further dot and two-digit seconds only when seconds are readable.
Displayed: 12.34
